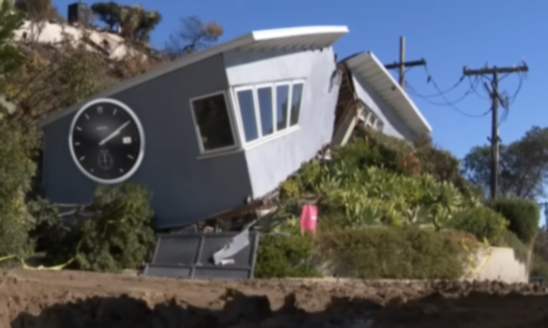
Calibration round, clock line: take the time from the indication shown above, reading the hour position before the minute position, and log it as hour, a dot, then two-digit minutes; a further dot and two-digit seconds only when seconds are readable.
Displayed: 2.10
